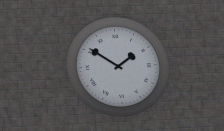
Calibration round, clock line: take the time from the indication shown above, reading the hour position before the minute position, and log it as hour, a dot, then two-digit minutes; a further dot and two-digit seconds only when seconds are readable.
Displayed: 1.51
